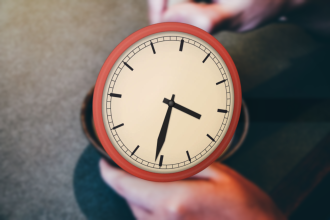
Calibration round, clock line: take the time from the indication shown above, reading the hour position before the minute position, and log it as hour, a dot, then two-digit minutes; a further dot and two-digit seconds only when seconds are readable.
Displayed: 3.31
